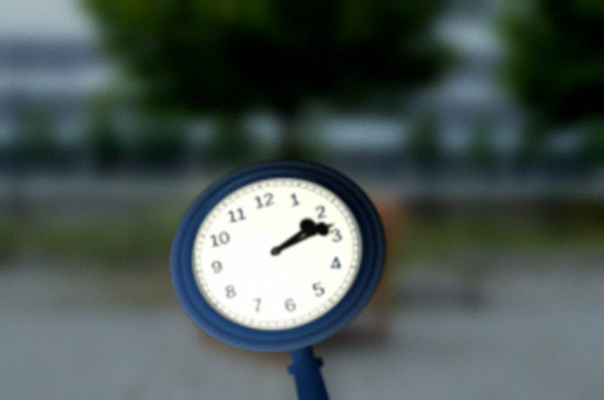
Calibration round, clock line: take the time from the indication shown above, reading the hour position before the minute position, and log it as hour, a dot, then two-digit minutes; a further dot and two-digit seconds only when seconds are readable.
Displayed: 2.13
